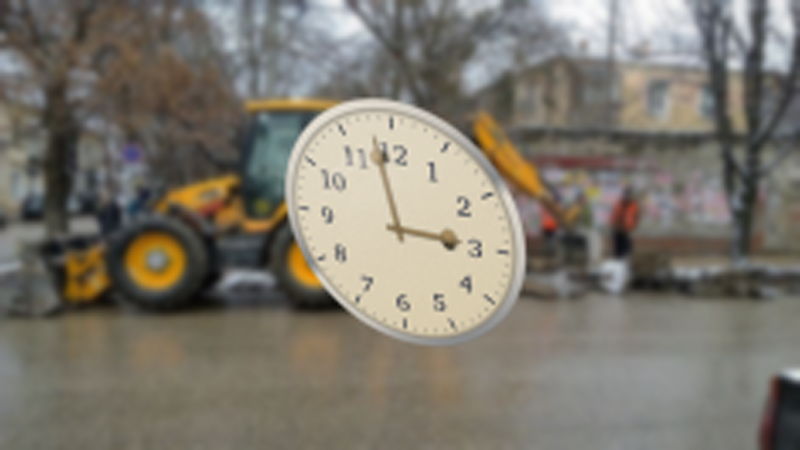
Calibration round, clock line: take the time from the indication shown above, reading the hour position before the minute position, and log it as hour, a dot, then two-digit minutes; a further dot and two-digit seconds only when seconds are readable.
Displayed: 2.58
